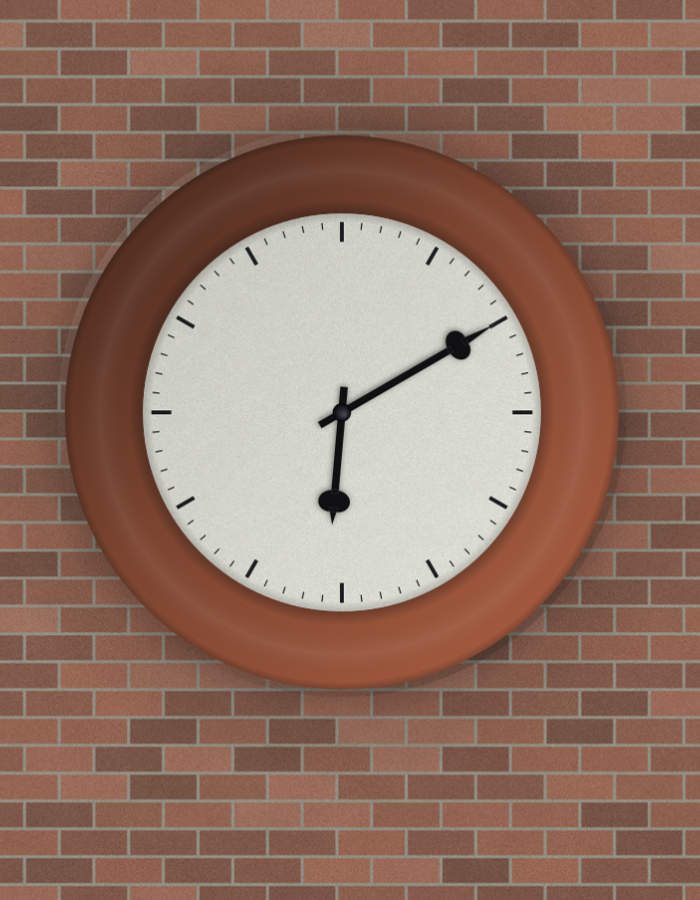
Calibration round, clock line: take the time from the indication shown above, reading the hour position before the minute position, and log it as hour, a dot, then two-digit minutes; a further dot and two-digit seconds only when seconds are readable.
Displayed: 6.10
